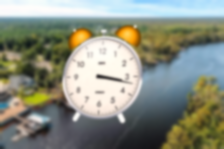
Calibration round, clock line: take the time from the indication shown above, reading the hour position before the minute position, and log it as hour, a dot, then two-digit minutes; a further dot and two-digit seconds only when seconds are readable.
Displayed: 3.17
